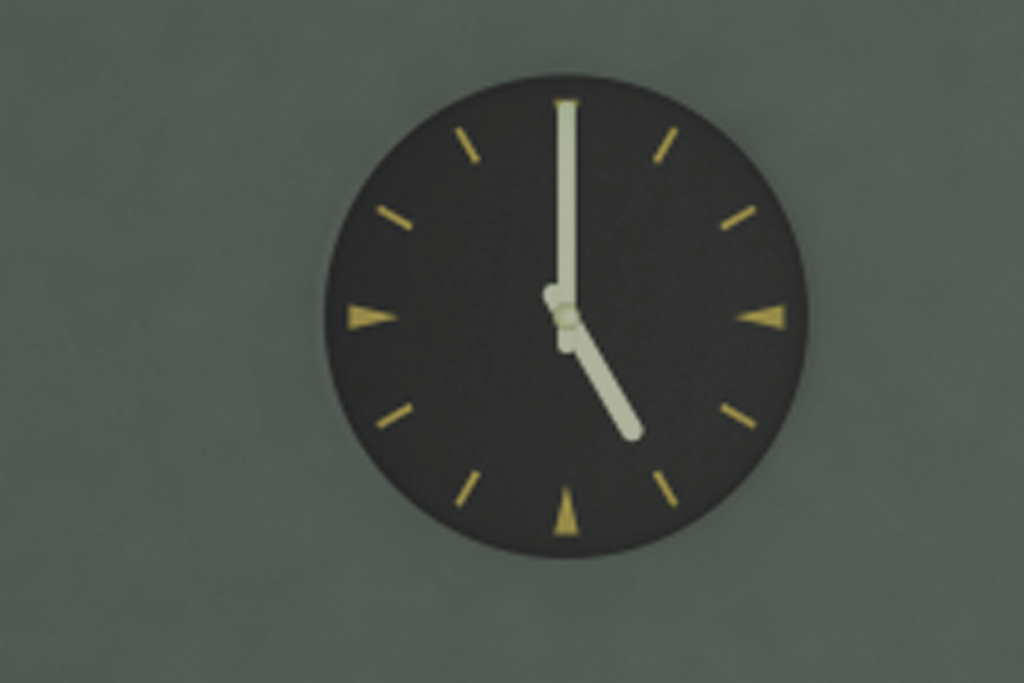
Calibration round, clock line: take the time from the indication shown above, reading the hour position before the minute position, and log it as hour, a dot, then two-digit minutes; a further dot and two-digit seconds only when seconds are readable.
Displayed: 5.00
